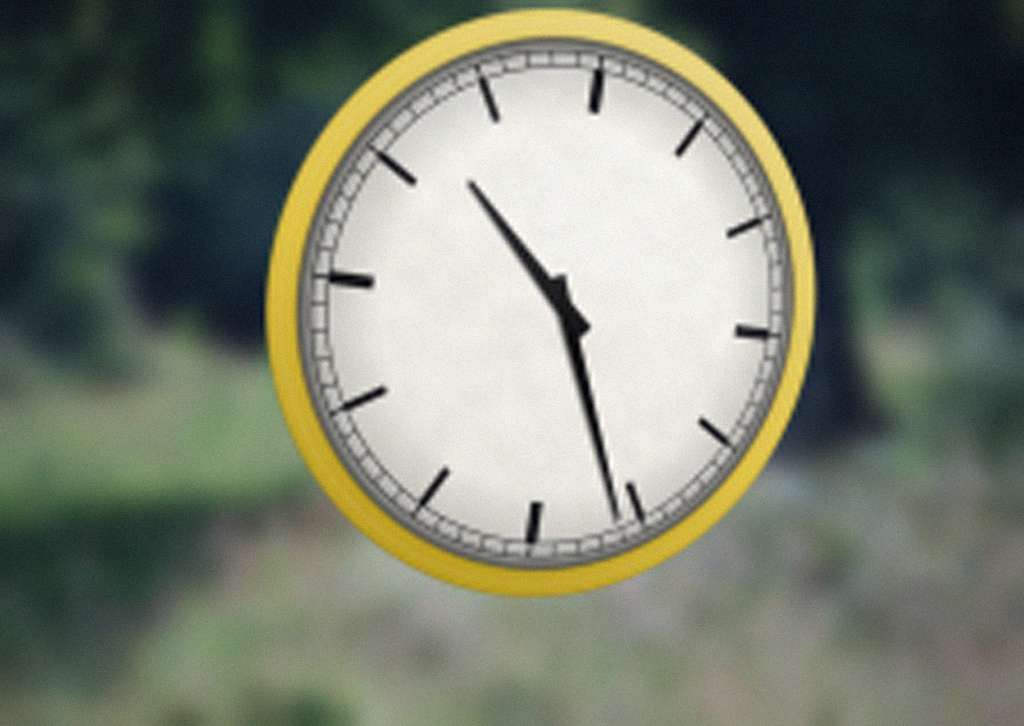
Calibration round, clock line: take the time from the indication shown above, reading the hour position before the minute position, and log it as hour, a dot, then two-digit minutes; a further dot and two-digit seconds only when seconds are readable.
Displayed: 10.26
